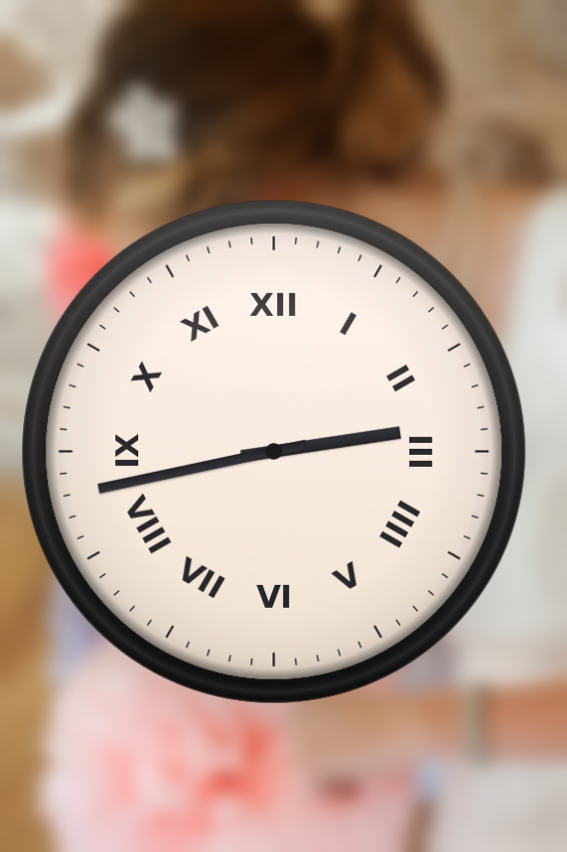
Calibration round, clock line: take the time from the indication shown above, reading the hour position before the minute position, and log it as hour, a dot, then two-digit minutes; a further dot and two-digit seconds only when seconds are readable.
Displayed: 2.43
